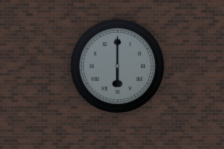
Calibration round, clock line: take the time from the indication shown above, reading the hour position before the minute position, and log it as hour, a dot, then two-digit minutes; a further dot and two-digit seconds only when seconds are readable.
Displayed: 6.00
